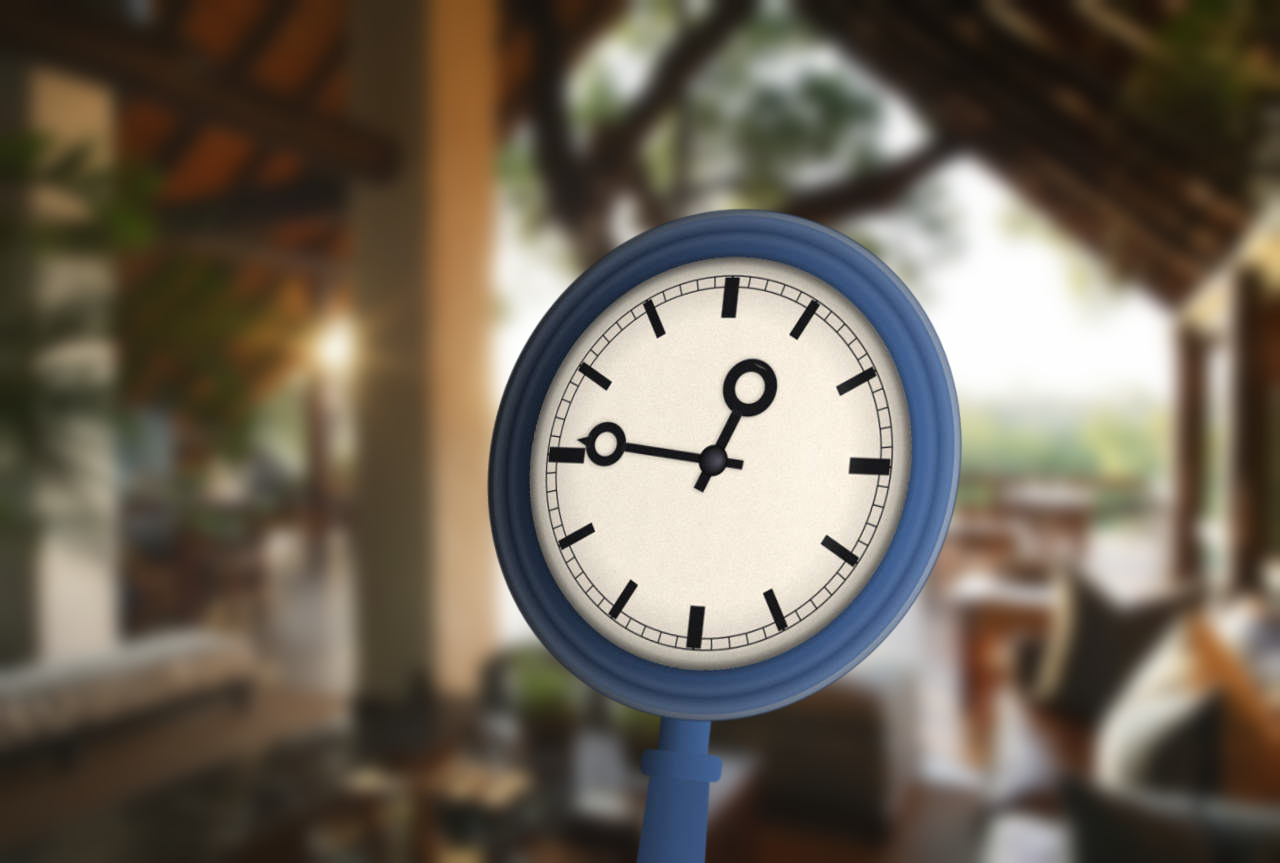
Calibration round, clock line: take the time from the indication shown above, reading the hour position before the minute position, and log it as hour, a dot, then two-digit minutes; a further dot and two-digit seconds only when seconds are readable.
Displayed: 12.46
